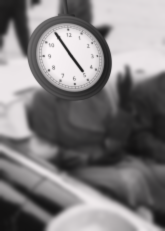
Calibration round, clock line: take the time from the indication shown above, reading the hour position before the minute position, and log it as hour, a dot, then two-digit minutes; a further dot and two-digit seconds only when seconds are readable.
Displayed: 4.55
